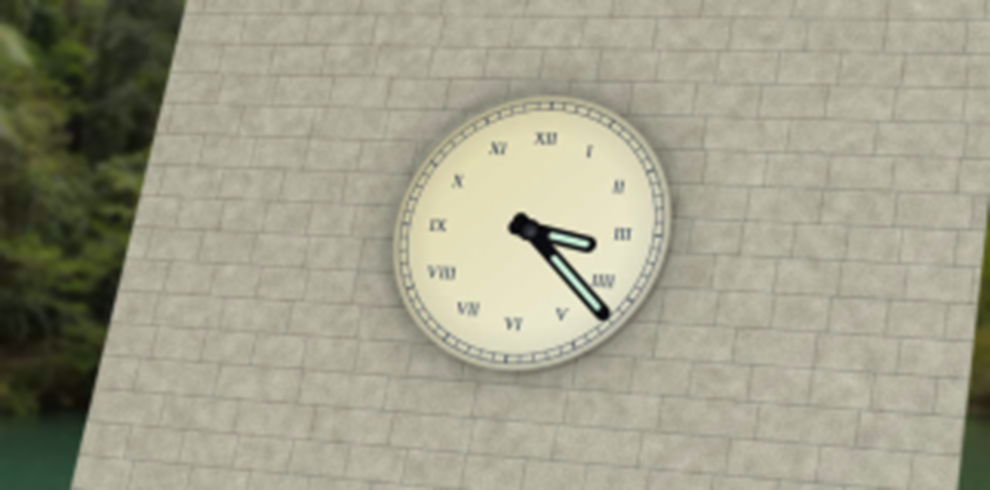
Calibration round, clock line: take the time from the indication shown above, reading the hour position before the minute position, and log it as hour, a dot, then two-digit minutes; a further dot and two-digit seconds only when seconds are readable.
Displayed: 3.22
